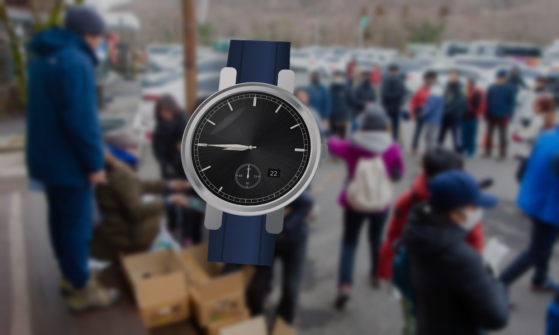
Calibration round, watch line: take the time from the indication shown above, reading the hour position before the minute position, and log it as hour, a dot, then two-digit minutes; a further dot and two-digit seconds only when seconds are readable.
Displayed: 8.45
